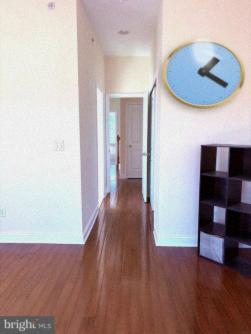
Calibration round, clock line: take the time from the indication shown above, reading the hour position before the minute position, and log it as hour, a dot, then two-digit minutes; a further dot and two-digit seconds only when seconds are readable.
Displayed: 1.21
